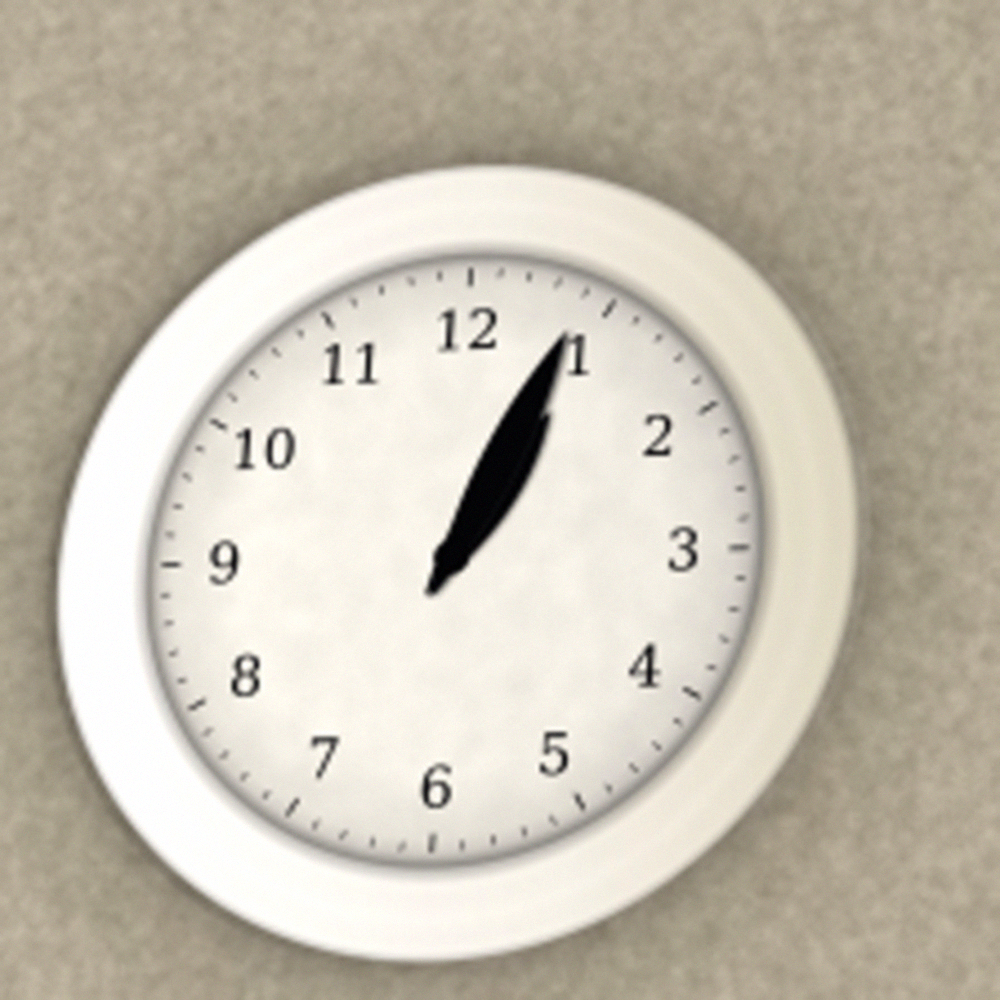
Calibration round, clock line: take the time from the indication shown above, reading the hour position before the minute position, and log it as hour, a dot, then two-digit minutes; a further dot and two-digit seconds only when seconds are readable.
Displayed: 1.04
